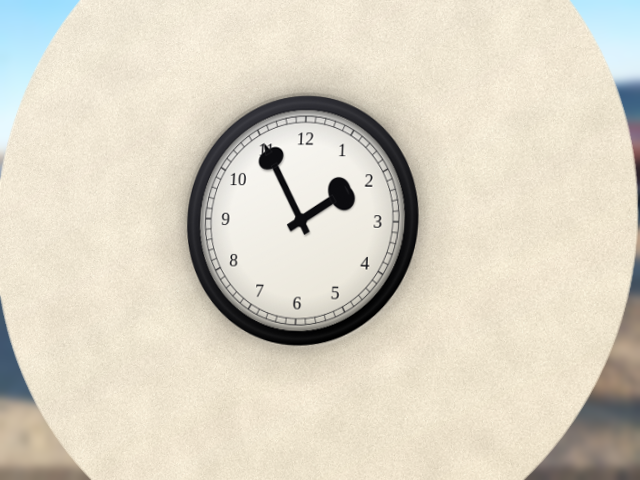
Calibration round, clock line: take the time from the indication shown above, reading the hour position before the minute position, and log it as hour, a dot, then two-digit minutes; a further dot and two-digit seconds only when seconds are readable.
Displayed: 1.55
